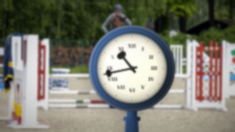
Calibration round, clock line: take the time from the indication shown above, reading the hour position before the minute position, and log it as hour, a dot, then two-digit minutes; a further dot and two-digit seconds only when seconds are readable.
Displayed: 10.43
